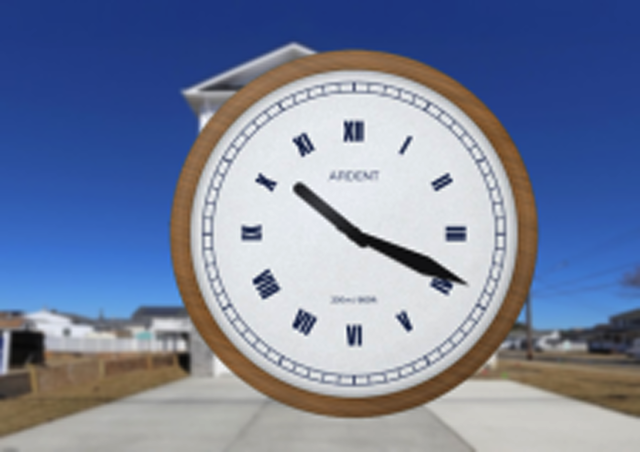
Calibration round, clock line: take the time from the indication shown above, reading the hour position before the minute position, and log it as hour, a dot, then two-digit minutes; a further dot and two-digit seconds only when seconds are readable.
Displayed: 10.19
